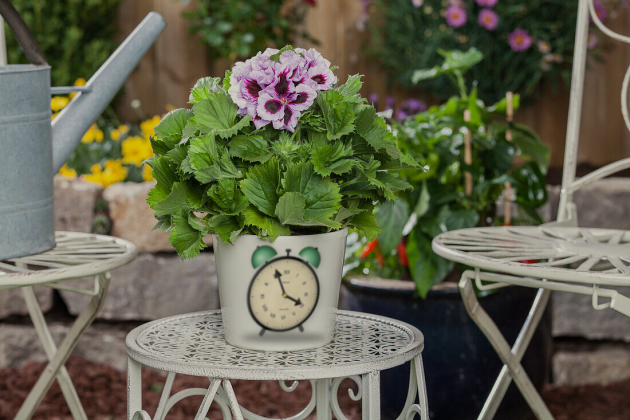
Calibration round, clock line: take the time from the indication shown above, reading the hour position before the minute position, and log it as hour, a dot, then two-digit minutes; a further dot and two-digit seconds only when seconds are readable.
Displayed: 3.56
